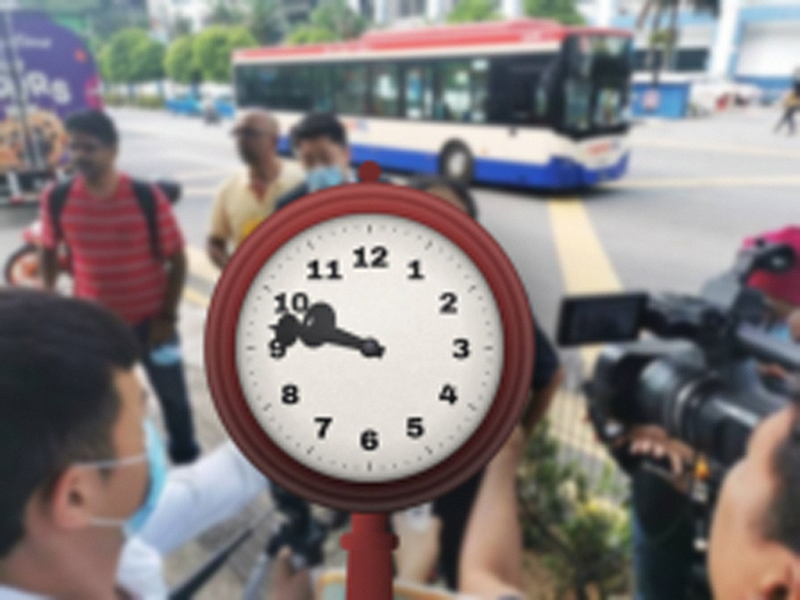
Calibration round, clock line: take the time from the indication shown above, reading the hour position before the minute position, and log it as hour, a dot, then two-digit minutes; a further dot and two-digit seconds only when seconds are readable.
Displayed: 9.47
